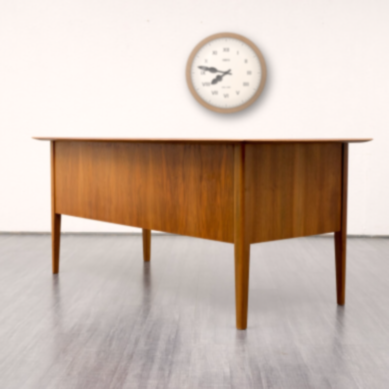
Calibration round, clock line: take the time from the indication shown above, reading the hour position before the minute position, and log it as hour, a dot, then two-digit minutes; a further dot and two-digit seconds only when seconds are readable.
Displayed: 7.47
